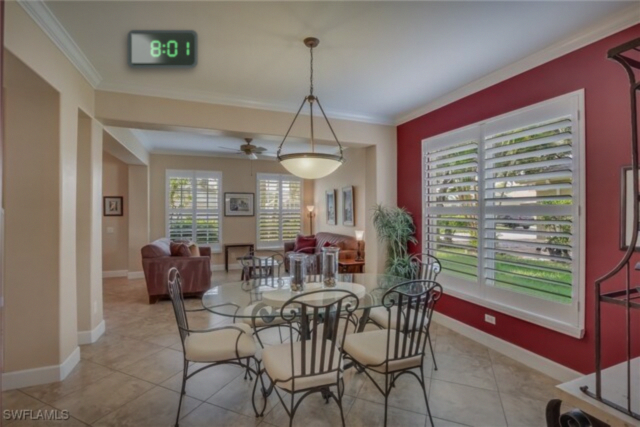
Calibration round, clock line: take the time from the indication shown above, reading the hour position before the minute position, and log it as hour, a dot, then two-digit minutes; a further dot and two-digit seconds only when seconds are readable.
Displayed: 8.01
